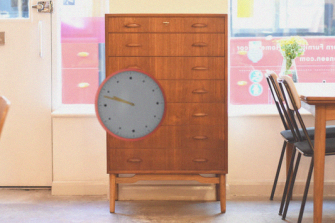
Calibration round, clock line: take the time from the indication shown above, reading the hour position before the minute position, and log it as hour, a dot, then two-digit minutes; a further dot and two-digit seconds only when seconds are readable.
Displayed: 9.48
